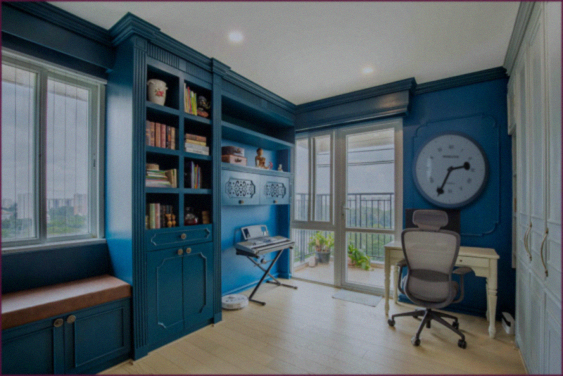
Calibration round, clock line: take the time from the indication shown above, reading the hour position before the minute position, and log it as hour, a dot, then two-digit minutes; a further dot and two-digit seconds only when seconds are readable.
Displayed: 2.34
